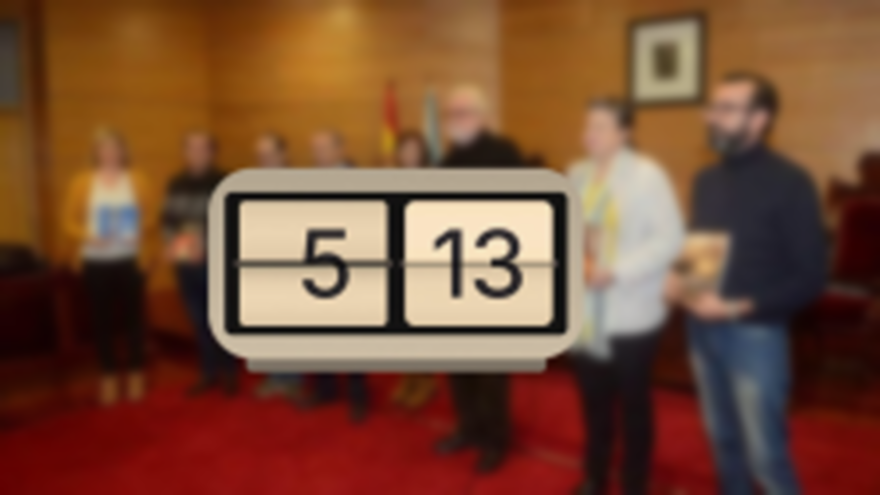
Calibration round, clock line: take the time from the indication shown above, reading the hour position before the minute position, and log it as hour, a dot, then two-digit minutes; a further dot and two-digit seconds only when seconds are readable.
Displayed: 5.13
